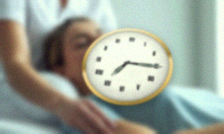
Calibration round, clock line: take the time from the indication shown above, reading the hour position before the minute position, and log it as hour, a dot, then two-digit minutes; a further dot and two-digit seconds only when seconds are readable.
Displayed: 7.15
